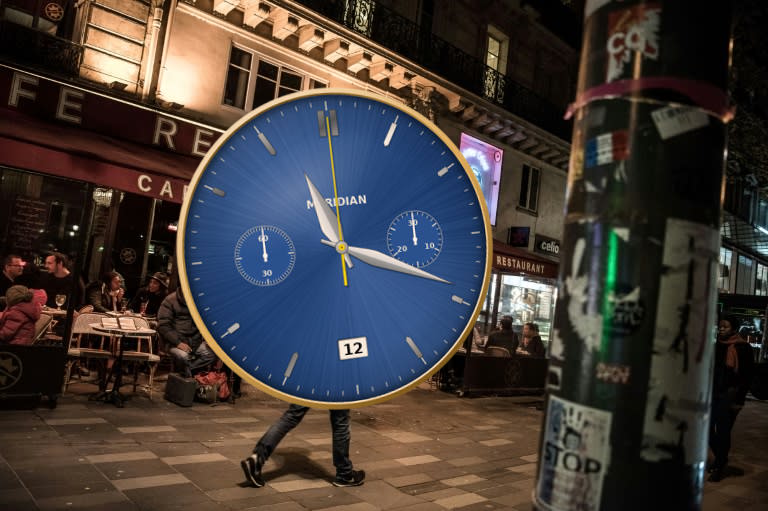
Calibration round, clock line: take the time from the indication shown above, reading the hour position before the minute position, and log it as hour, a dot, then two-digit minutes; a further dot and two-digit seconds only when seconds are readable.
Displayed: 11.19
